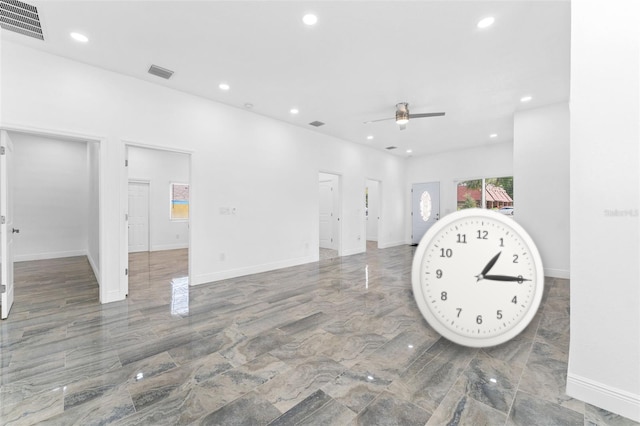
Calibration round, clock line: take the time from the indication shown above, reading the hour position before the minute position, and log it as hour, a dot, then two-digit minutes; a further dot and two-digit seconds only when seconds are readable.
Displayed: 1.15
